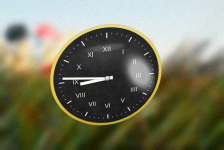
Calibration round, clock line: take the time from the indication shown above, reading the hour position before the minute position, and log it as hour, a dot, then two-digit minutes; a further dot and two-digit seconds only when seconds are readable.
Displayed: 8.46
